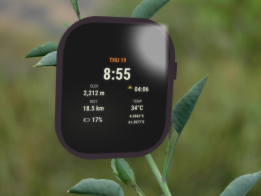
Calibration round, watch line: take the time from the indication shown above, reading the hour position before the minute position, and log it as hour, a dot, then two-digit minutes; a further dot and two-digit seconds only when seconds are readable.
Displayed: 8.55
